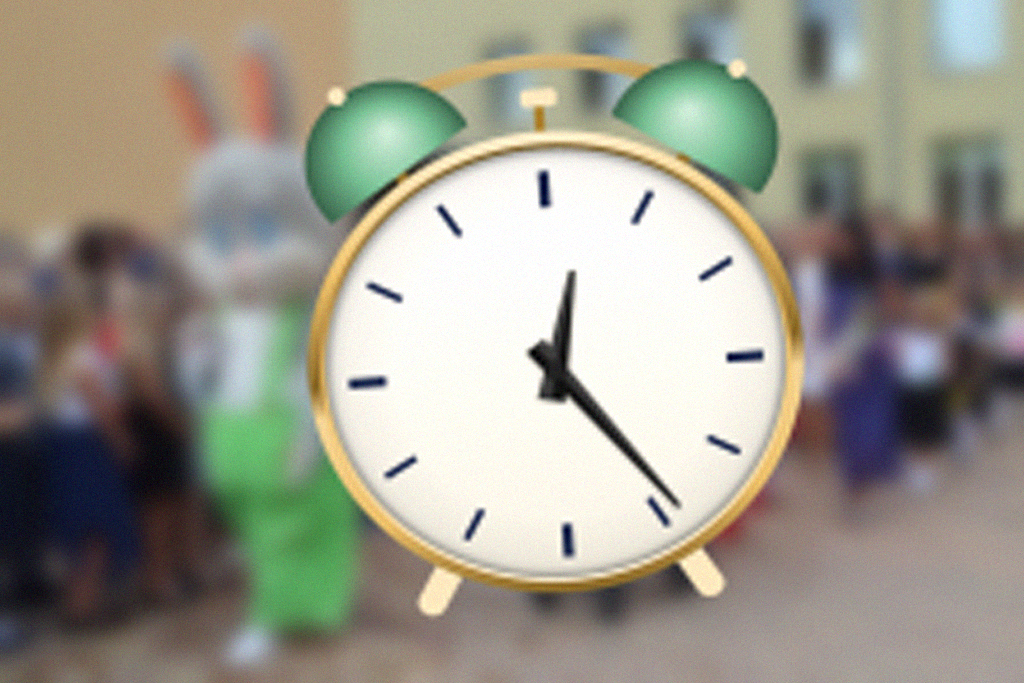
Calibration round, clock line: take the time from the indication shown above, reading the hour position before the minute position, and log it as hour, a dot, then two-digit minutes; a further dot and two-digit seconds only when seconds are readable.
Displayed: 12.24
